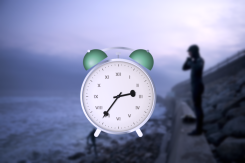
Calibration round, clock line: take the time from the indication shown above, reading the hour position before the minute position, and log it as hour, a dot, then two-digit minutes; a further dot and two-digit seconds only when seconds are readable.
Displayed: 2.36
